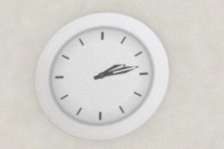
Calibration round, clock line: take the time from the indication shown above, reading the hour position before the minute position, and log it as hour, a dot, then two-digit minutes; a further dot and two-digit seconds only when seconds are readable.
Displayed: 2.13
